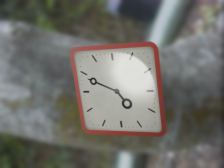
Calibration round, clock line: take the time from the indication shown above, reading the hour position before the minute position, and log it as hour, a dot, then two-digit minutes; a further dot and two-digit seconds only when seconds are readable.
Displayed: 4.49
